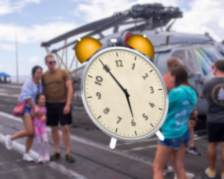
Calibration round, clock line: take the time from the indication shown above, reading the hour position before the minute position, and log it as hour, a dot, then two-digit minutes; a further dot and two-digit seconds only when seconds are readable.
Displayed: 5.55
